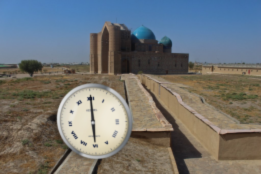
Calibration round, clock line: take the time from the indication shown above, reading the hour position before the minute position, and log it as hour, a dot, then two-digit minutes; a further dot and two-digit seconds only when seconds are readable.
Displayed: 6.00
